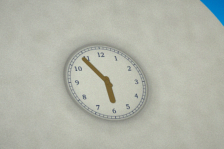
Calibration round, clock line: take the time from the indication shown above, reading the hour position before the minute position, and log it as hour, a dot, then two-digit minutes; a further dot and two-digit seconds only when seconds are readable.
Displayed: 5.54
